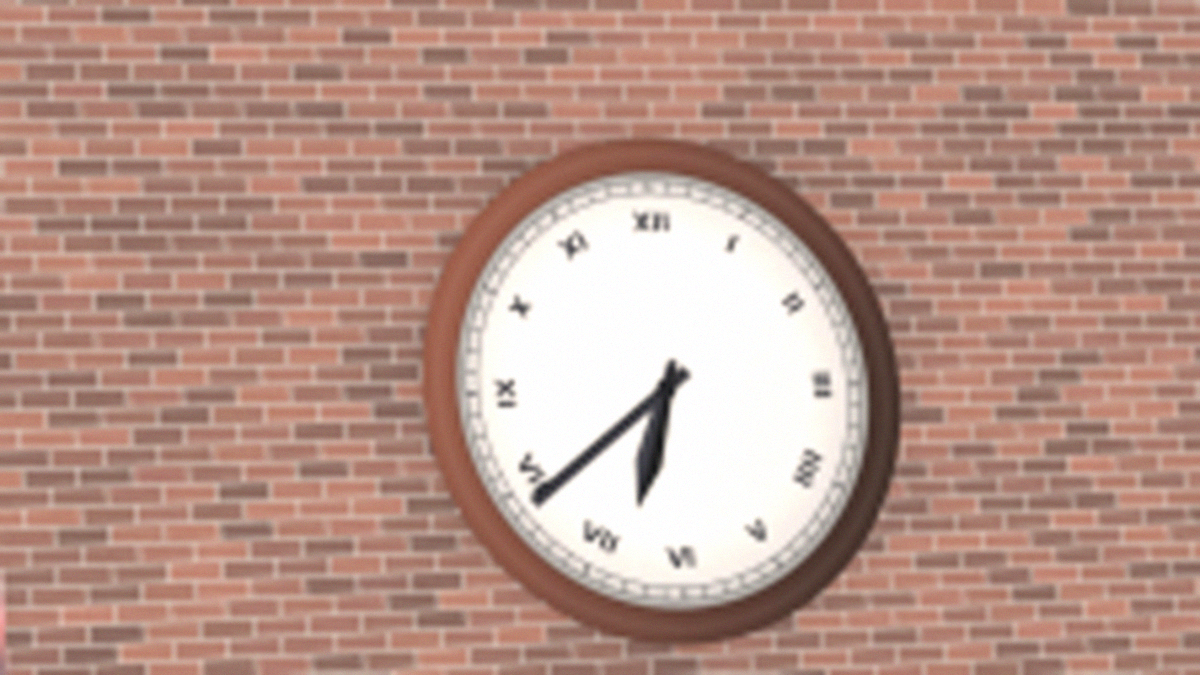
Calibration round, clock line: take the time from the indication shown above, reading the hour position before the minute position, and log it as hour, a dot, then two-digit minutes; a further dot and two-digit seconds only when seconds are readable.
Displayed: 6.39
